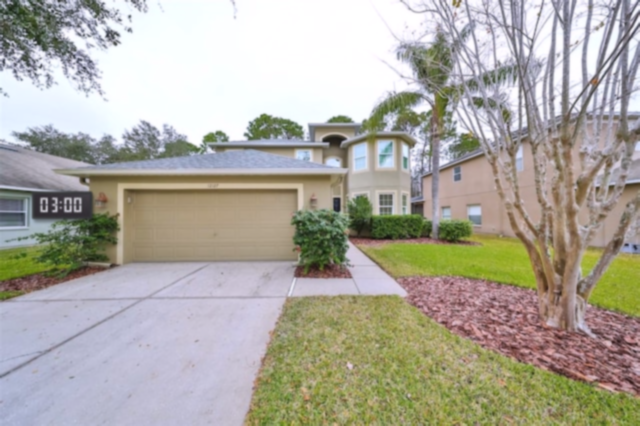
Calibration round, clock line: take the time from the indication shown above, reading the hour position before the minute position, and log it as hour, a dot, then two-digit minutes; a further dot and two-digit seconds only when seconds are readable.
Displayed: 3.00
